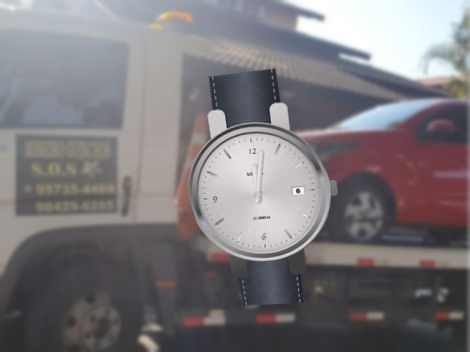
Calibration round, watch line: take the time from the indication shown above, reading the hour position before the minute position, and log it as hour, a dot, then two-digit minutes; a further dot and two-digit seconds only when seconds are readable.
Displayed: 12.02
